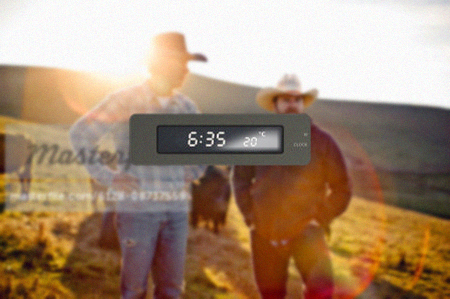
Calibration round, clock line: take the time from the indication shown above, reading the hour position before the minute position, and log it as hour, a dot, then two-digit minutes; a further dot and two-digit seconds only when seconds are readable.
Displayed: 6.35
